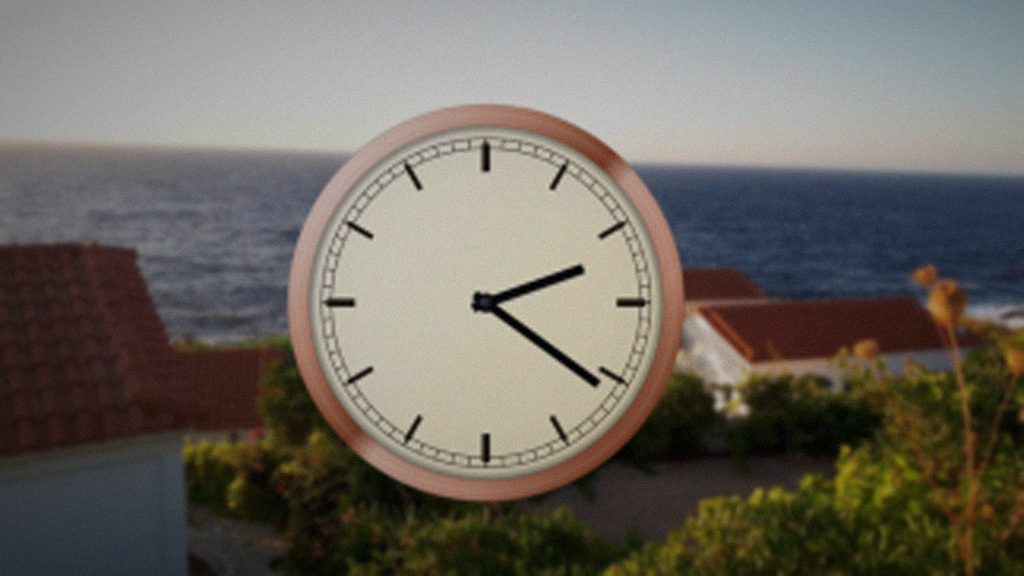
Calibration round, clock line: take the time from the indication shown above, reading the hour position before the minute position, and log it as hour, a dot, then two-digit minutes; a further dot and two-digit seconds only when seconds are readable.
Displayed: 2.21
